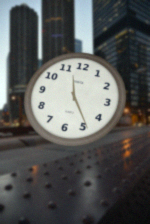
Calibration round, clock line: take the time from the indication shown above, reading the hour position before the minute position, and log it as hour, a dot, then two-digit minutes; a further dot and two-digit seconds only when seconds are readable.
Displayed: 11.24
